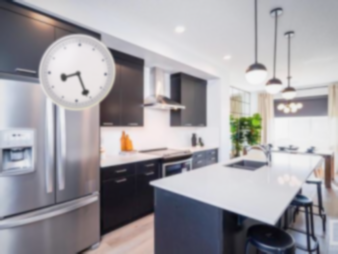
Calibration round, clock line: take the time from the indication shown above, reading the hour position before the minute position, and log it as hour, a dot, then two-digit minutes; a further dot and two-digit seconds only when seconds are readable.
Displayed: 8.26
